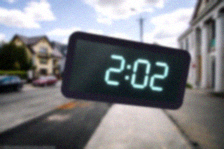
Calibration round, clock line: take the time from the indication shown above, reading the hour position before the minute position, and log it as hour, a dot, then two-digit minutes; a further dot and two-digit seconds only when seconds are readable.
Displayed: 2.02
